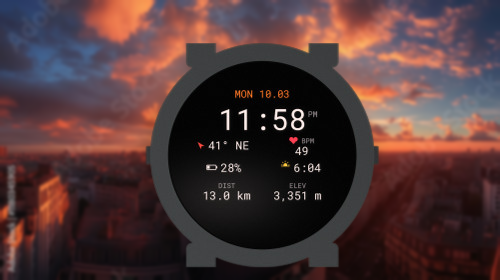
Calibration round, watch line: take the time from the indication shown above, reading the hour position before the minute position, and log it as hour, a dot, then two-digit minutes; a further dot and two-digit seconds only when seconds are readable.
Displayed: 11.58
